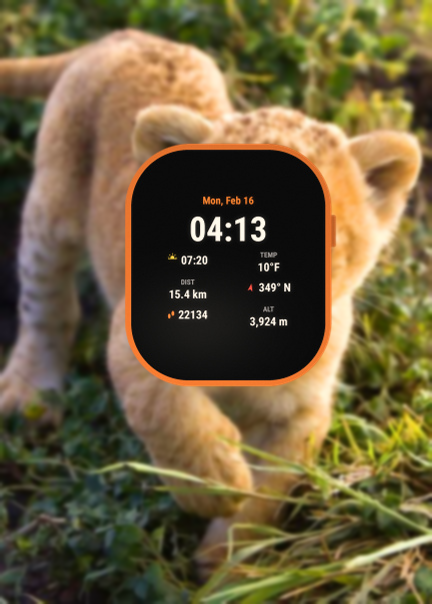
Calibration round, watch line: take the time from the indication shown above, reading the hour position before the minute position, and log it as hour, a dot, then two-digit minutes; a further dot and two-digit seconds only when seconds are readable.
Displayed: 4.13
